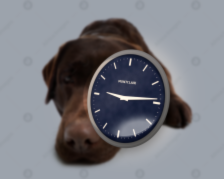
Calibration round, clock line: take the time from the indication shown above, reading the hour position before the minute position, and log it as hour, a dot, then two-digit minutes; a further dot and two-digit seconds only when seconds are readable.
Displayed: 9.14
